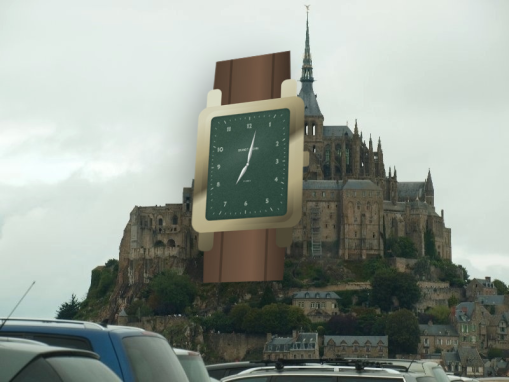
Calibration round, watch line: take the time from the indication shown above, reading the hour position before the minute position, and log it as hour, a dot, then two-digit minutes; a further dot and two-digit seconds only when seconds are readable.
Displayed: 7.02
